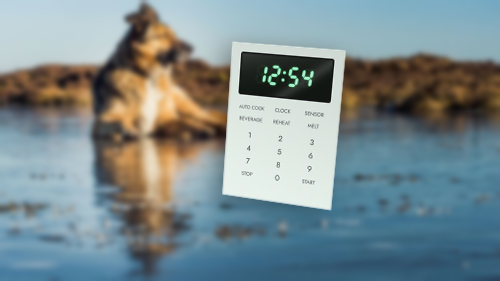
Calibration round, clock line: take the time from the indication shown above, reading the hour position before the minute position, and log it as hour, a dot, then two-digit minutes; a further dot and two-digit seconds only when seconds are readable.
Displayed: 12.54
